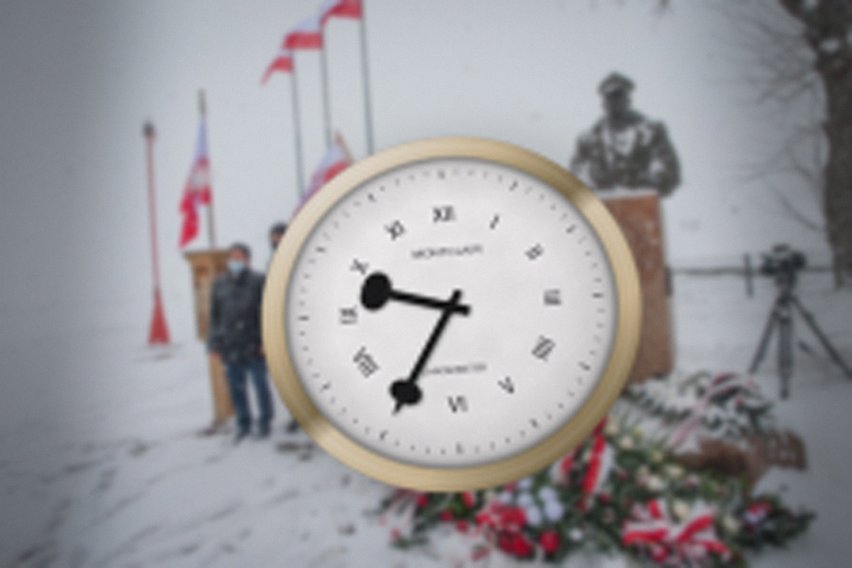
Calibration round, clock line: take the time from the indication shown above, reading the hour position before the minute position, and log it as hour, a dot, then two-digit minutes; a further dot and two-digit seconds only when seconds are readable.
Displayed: 9.35
